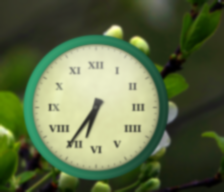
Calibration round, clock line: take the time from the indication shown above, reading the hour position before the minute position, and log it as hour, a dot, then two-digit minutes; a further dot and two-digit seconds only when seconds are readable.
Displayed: 6.36
